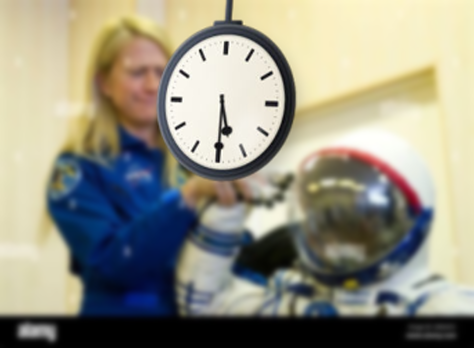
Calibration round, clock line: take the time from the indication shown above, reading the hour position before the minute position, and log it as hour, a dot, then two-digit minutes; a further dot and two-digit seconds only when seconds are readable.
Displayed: 5.30
